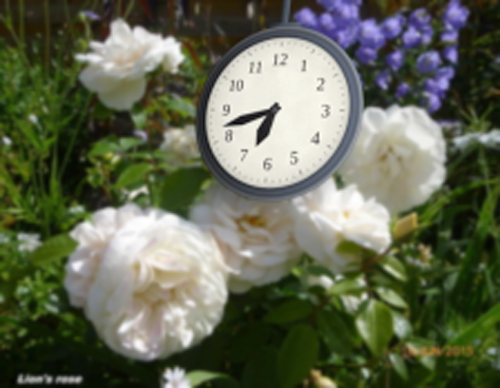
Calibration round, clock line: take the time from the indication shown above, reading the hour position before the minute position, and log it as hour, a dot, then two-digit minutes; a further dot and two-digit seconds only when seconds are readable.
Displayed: 6.42
